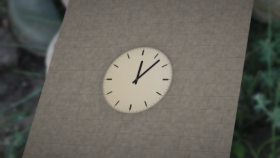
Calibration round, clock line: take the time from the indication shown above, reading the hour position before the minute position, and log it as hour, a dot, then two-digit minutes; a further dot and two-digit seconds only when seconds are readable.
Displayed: 12.07
